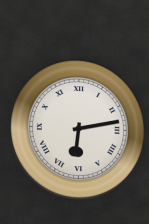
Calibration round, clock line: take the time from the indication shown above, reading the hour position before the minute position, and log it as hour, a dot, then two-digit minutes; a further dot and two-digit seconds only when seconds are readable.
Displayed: 6.13
